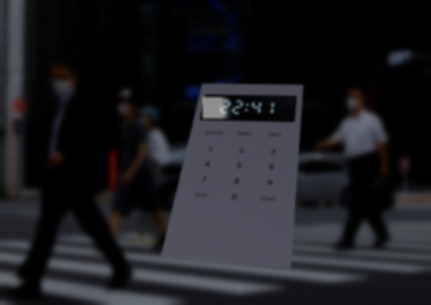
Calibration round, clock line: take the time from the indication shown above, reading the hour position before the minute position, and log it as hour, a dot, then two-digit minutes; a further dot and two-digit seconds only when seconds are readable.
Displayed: 22.41
